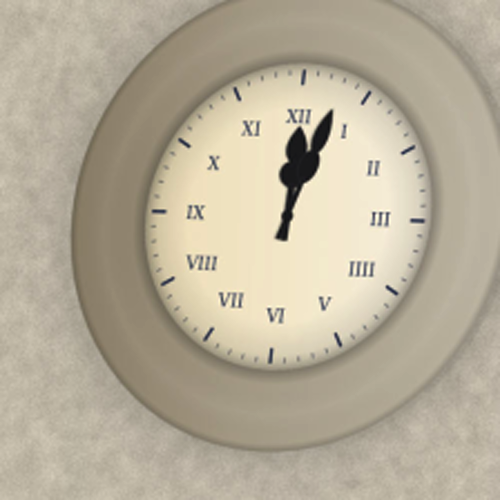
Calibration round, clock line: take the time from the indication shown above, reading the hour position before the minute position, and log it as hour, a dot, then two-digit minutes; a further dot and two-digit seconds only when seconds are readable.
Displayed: 12.03
